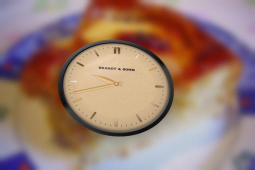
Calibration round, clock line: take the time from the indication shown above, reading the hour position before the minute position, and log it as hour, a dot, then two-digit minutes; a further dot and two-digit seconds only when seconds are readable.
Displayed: 9.42
